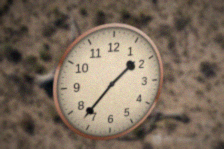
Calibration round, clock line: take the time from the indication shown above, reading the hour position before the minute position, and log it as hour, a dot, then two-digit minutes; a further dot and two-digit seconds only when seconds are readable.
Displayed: 1.37
